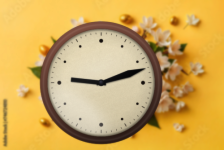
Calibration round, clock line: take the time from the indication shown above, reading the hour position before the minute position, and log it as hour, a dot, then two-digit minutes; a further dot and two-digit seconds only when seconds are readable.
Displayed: 9.12
